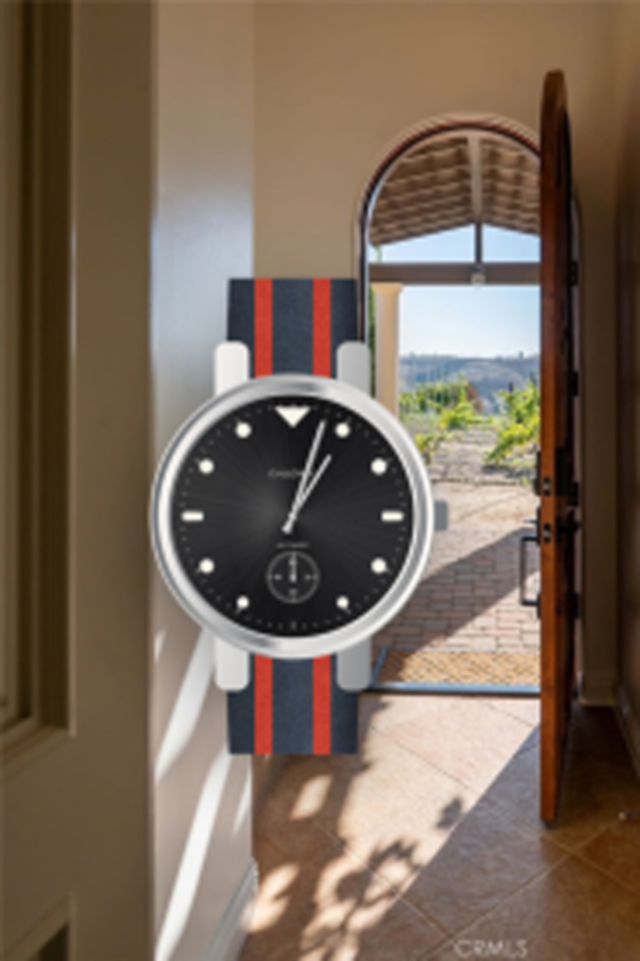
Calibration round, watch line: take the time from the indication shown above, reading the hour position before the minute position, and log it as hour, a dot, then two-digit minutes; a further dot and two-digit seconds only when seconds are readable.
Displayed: 1.03
